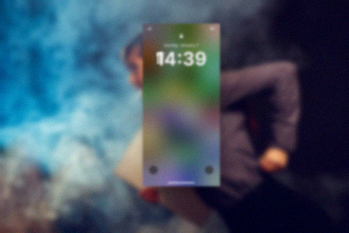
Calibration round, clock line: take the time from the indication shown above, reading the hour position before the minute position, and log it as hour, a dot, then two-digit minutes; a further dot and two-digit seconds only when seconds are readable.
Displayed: 14.39
